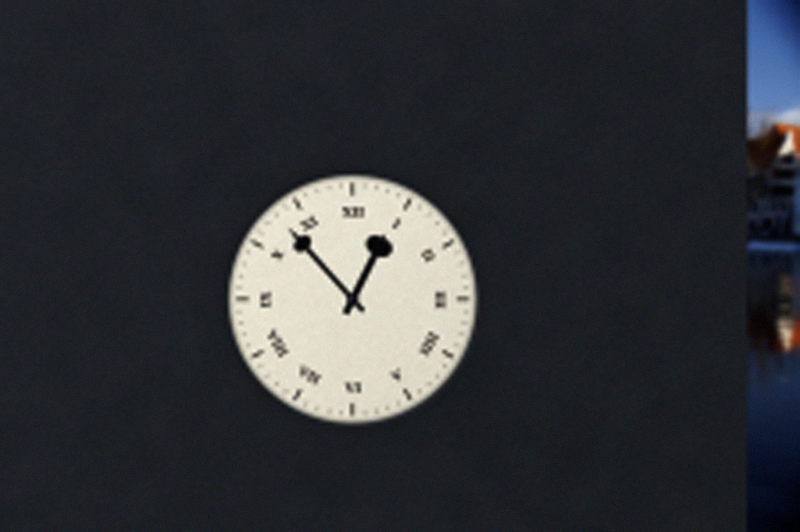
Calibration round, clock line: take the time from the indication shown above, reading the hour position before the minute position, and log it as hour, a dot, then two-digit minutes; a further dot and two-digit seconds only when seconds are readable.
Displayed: 12.53
